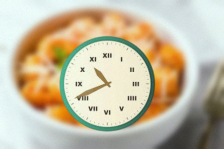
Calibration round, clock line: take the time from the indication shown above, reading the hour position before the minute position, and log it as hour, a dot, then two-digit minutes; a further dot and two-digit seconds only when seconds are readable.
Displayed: 10.41
